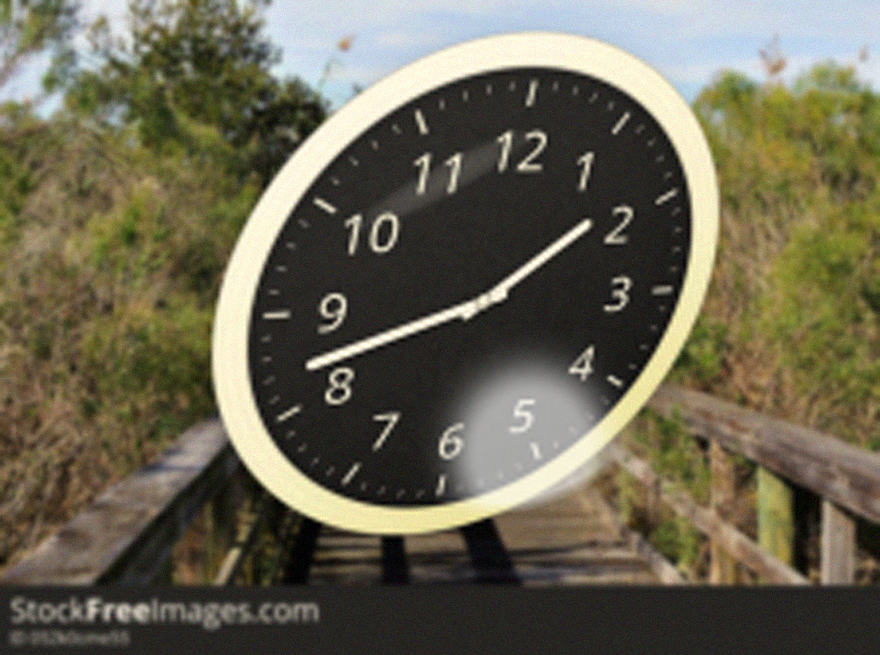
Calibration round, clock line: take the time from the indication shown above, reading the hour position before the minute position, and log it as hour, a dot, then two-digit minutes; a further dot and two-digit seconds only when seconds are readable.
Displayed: 1.42
